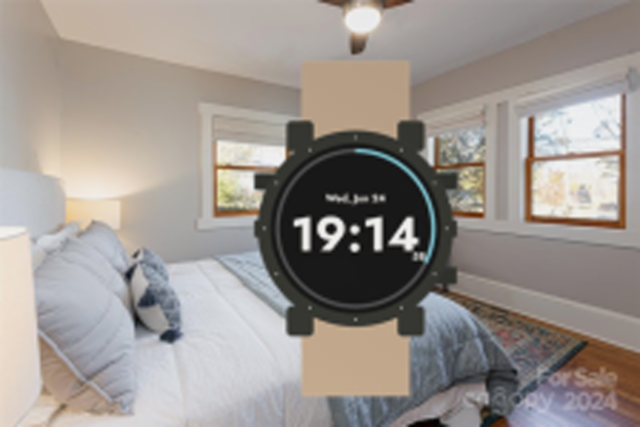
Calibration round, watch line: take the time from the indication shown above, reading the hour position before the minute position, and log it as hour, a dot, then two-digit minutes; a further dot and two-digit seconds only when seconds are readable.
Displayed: 19.14
